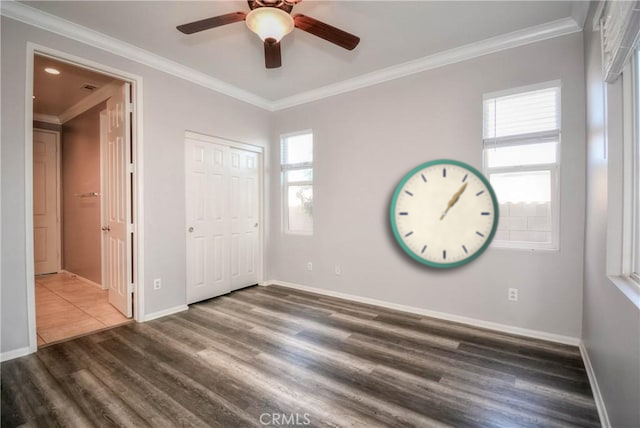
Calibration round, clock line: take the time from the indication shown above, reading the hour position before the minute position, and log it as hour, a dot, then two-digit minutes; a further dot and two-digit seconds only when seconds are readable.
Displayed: 1.06
